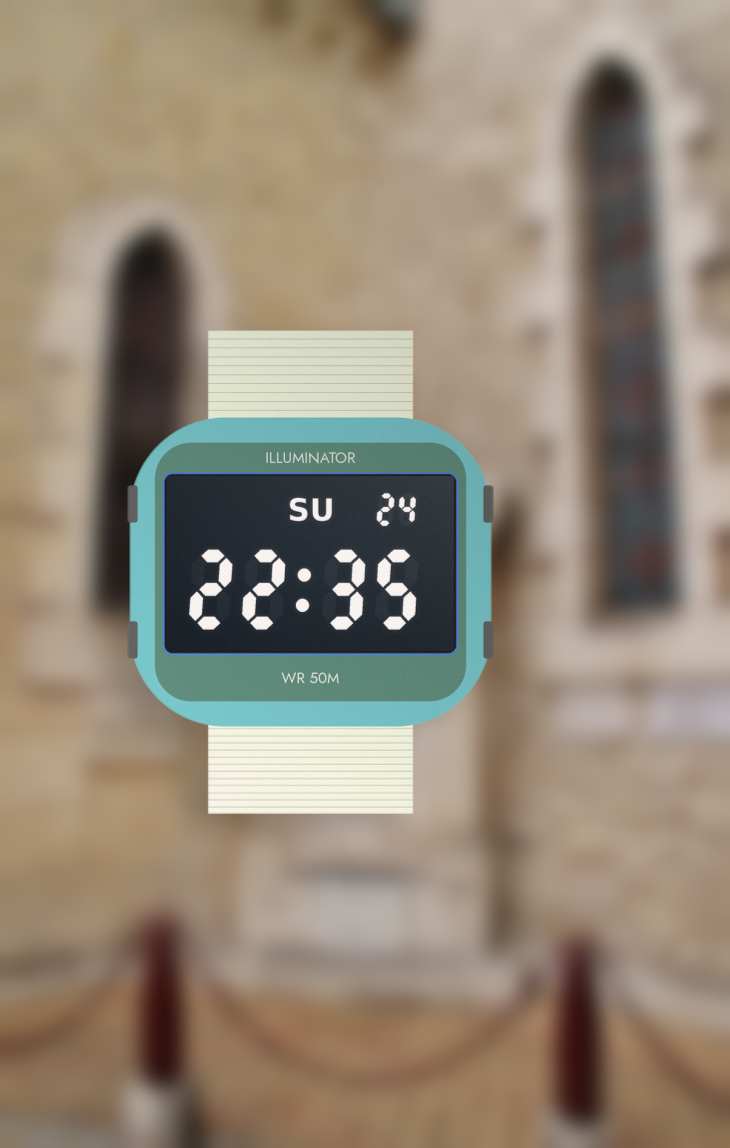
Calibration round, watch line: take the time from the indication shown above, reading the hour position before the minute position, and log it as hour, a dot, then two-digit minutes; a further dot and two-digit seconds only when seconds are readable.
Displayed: 22.35
